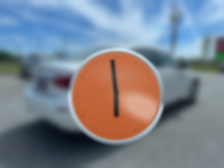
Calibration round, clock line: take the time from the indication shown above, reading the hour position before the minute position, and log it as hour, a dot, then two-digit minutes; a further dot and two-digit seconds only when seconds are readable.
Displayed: 5.59
